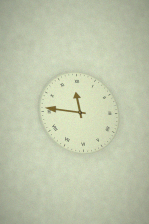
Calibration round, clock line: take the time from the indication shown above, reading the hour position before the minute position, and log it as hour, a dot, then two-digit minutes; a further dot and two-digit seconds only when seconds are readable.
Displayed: 11.46
